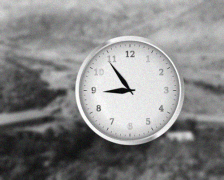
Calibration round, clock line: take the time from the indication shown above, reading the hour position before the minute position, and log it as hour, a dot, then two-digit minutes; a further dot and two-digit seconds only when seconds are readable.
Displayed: 8.54
